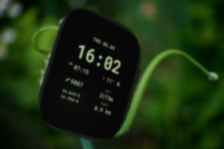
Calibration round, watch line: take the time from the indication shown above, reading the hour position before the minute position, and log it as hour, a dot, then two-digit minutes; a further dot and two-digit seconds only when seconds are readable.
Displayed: 16.02
